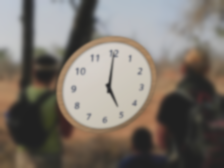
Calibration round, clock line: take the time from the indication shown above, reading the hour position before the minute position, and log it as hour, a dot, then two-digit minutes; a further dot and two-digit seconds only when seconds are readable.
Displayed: 5.00
